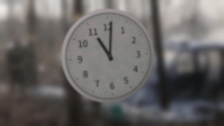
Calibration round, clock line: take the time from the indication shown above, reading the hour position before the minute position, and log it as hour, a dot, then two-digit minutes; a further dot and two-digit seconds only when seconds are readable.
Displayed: 11.01
